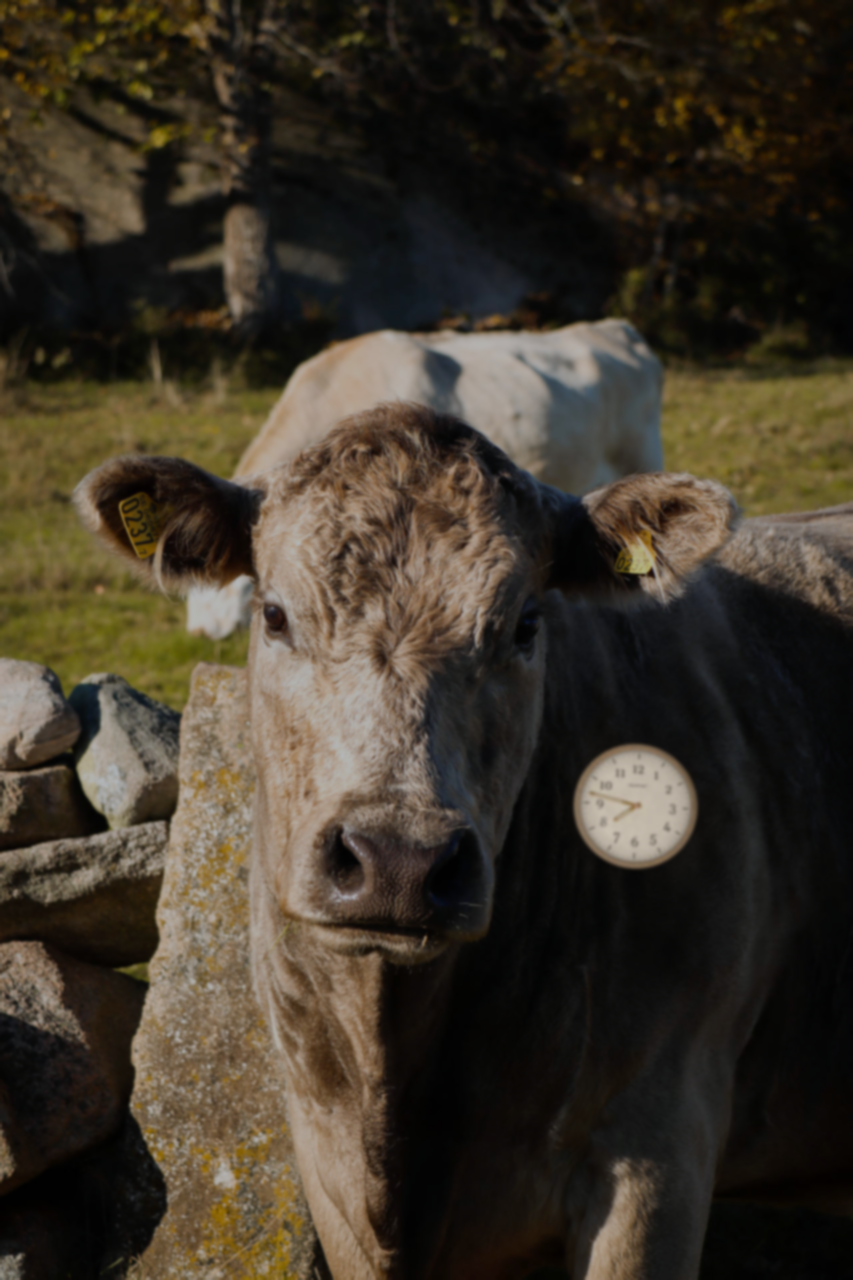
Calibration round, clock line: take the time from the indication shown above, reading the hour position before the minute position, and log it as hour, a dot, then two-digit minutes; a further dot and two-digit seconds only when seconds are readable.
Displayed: 7.47
